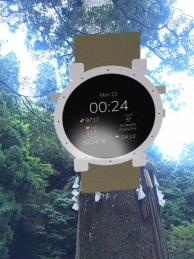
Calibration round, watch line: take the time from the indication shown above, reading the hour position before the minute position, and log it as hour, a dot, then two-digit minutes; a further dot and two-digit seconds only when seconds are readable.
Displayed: 0.24
